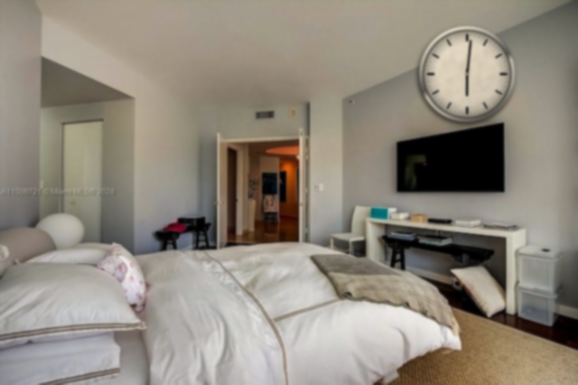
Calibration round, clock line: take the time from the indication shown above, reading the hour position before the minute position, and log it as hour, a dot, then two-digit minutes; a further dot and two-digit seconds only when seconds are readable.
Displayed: 6.01
